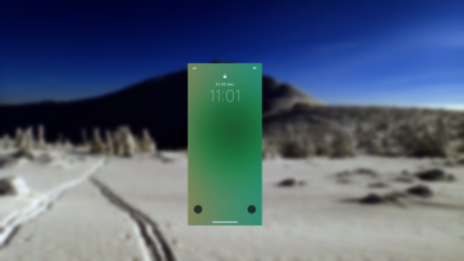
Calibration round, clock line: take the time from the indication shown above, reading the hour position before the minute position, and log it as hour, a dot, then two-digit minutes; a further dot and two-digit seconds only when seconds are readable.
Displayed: 11.01
